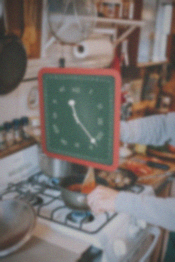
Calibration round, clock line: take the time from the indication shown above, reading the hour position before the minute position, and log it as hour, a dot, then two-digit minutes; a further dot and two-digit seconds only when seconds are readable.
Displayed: 11.23
